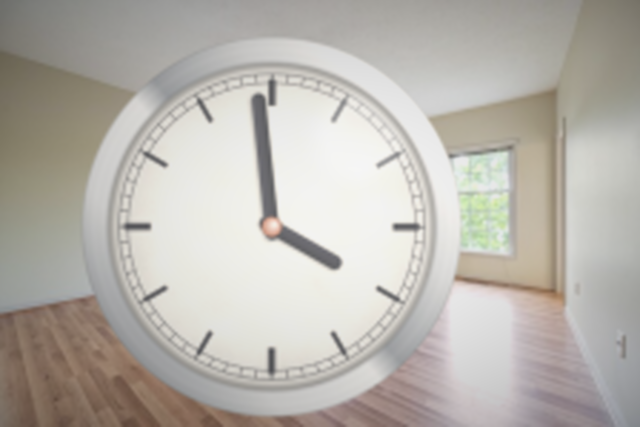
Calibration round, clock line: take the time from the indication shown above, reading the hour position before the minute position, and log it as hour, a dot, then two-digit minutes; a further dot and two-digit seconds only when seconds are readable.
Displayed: 3.59
